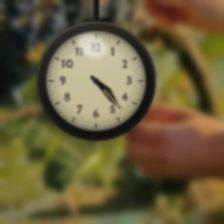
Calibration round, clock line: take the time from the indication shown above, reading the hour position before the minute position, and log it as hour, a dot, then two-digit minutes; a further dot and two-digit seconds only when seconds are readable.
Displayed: 4.23
